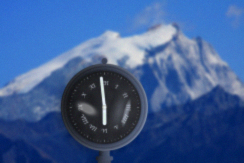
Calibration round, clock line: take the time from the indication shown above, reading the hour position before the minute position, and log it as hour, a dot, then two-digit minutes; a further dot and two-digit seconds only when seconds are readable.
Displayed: 5.59
